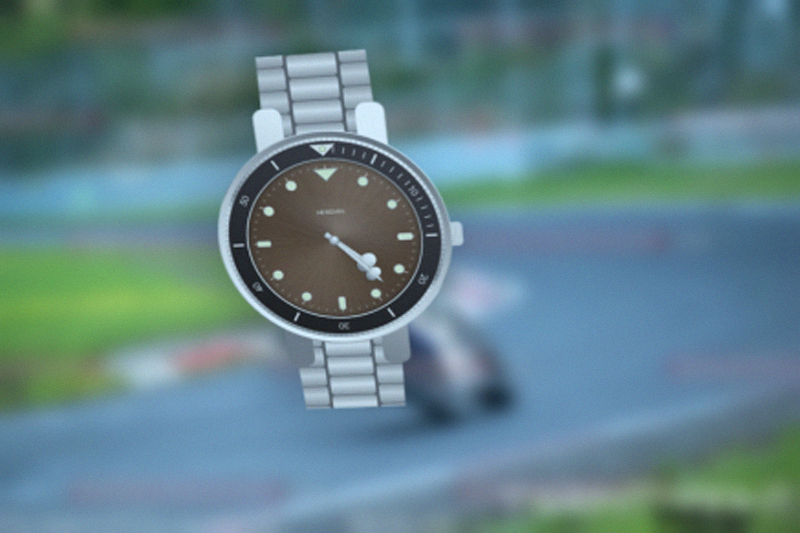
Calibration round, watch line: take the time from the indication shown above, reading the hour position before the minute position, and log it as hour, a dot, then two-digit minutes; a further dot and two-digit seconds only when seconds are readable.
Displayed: 4.23
